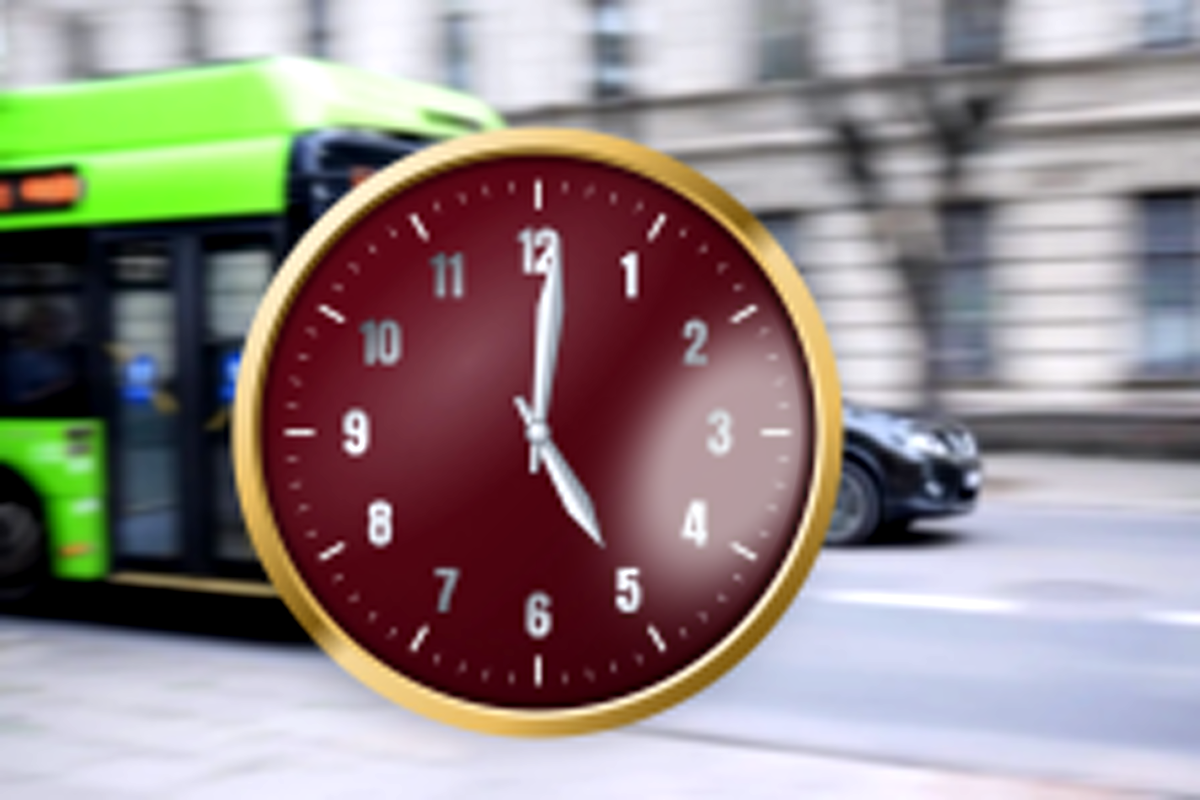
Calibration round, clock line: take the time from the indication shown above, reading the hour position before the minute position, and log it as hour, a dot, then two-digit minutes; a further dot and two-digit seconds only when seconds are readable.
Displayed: 5.01
